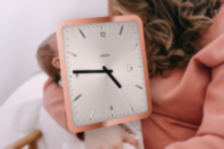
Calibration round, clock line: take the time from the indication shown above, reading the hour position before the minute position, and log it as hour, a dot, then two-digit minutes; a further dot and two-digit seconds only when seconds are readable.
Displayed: 4.46
